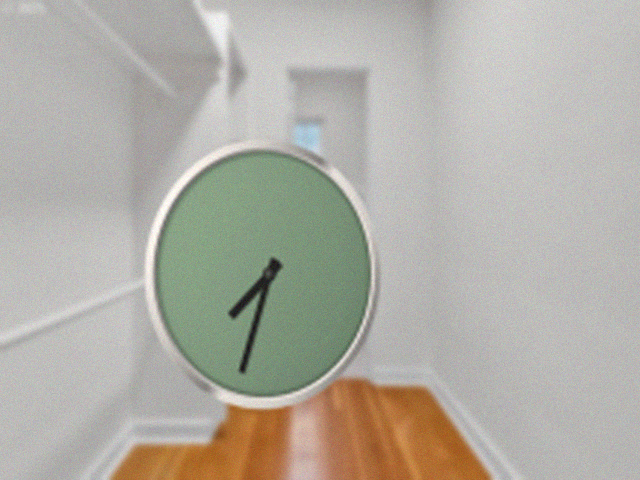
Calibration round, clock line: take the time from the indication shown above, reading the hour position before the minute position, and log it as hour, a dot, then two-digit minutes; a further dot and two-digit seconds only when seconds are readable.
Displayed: 7.33
